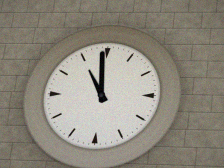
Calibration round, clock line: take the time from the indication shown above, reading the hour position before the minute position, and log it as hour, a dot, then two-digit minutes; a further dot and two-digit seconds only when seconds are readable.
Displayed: 10.59
